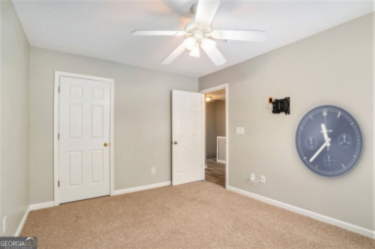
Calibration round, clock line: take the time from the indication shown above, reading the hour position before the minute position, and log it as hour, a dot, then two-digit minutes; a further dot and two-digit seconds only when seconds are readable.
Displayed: 11.38
